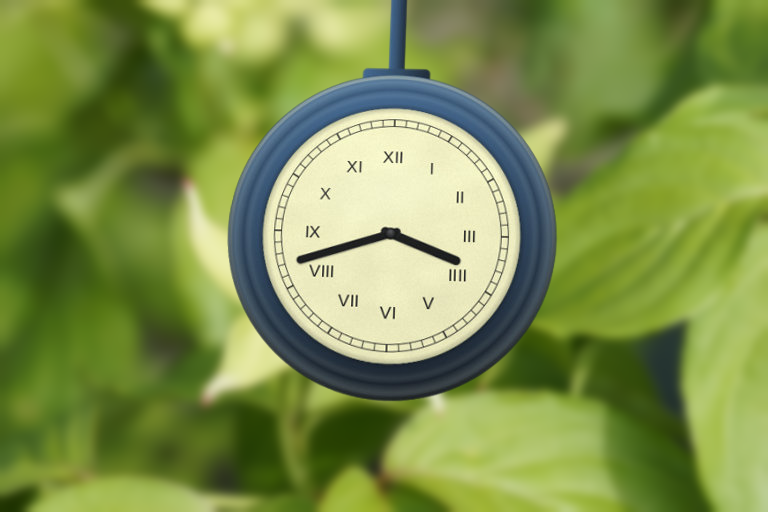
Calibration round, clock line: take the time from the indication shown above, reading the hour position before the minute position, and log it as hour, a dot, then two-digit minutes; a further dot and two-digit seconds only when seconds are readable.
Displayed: 3.42
